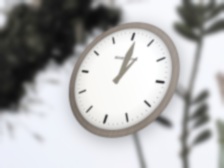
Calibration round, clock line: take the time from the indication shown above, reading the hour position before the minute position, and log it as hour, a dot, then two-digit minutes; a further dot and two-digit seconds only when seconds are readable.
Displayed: 1.01
